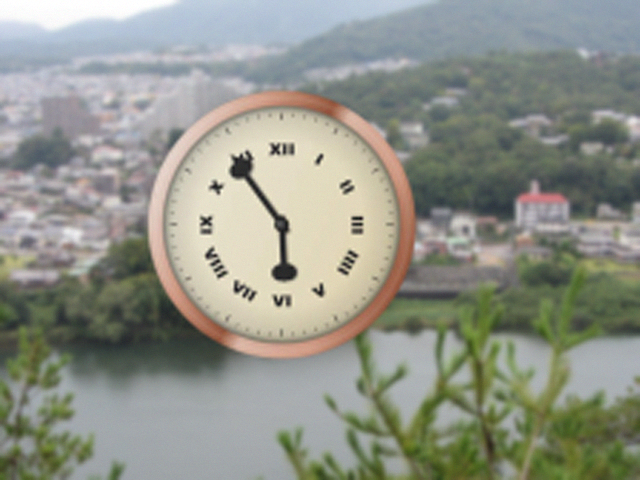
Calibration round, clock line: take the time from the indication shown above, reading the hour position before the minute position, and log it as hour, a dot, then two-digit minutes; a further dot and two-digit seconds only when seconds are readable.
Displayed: 5.54
